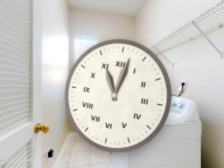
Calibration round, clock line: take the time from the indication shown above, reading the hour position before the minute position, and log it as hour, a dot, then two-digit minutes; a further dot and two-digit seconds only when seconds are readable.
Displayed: 11.02
